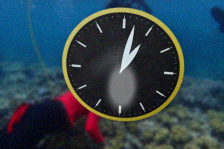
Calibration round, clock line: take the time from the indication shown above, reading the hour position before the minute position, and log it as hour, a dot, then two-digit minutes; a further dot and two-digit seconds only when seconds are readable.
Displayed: 1.02
